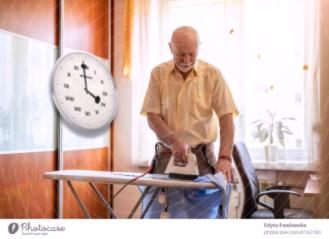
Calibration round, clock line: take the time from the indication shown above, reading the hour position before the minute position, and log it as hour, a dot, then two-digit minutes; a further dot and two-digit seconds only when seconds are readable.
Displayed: 3.59
